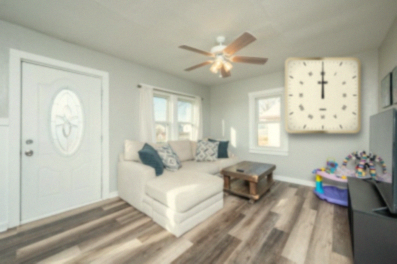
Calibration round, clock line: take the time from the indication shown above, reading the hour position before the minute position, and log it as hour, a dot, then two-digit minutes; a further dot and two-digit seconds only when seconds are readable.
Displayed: 12.00
